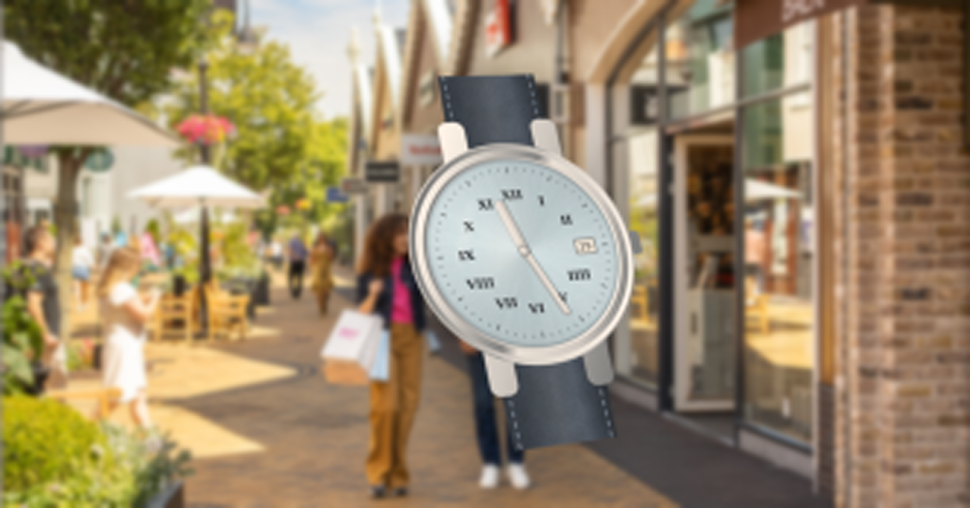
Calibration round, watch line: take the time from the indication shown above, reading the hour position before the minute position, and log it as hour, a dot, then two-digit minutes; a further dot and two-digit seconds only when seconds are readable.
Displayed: 11.26
